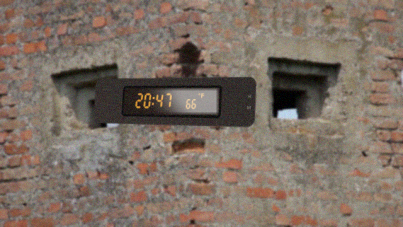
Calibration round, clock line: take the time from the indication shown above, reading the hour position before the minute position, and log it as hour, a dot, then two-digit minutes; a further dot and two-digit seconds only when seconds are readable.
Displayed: 20.47
